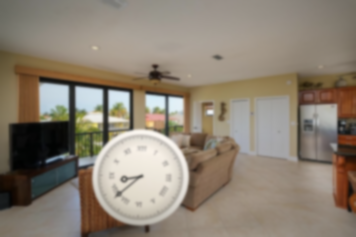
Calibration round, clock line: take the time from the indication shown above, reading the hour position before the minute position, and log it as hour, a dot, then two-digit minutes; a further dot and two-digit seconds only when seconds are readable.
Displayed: 8.38
